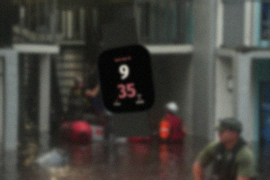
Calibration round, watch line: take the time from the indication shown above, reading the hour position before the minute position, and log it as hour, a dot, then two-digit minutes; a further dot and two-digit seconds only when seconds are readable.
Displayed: 9.35
